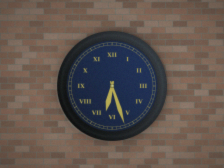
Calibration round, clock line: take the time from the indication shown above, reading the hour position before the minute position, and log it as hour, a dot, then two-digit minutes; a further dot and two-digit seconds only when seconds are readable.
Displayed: 6.27
